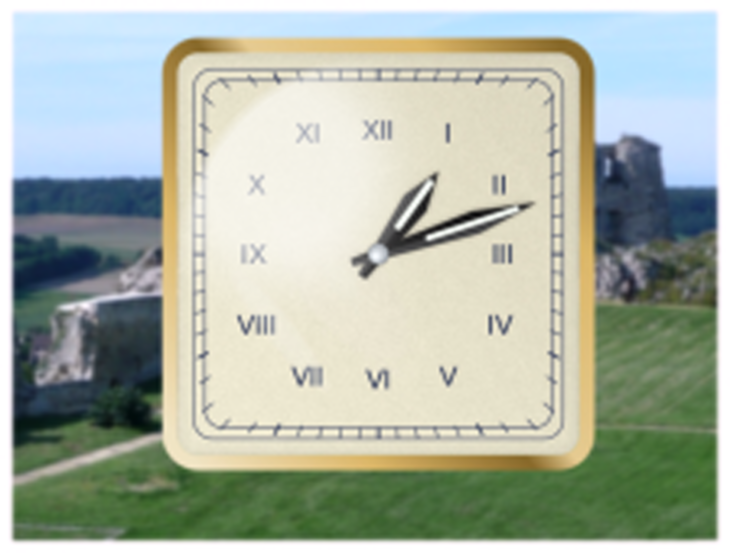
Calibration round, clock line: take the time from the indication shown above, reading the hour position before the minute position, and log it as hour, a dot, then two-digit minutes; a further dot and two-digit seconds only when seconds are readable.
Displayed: 1.12
